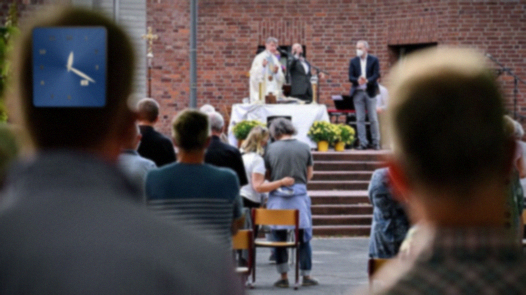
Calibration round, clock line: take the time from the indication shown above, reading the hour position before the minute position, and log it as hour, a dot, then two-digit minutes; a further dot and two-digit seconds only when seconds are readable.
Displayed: 12.20
